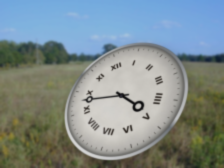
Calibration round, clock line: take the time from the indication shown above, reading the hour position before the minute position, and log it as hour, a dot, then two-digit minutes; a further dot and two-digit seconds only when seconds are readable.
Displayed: 4.48
